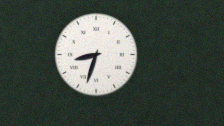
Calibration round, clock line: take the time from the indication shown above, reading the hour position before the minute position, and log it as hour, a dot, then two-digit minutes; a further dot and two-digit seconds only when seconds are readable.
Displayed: 8.33
